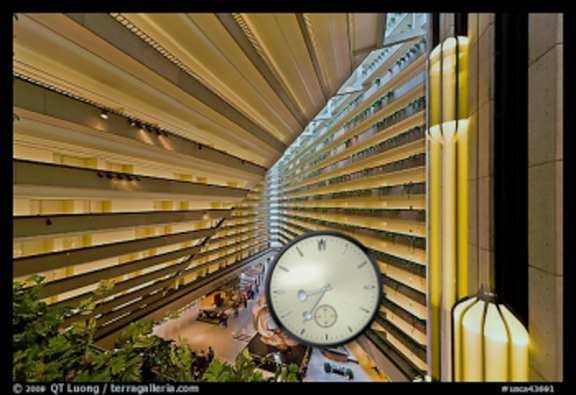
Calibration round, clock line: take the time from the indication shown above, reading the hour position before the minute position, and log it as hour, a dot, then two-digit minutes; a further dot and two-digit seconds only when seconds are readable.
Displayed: 8.36
